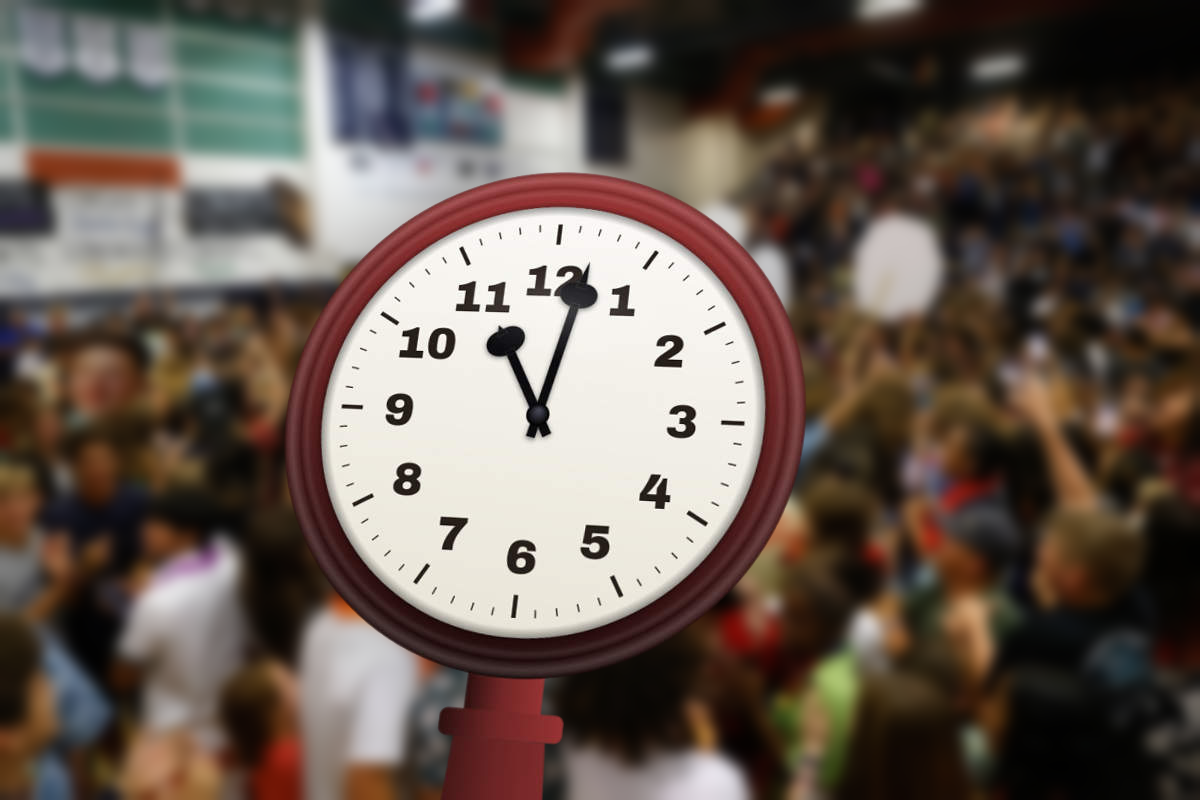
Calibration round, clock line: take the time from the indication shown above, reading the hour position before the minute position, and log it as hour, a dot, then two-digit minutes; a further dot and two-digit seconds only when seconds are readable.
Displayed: 11.02
